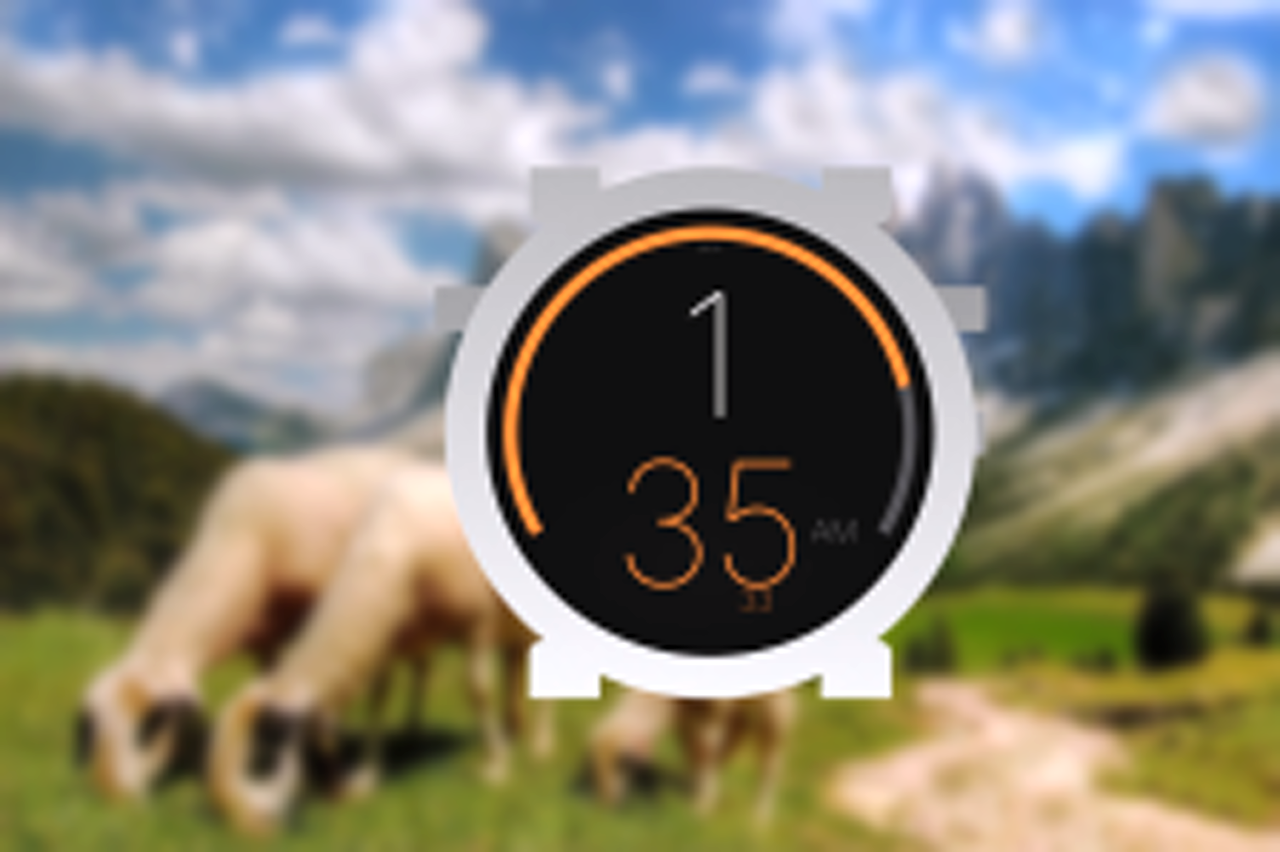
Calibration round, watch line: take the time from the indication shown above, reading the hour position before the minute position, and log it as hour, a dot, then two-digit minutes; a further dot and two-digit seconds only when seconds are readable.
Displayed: 1.35
